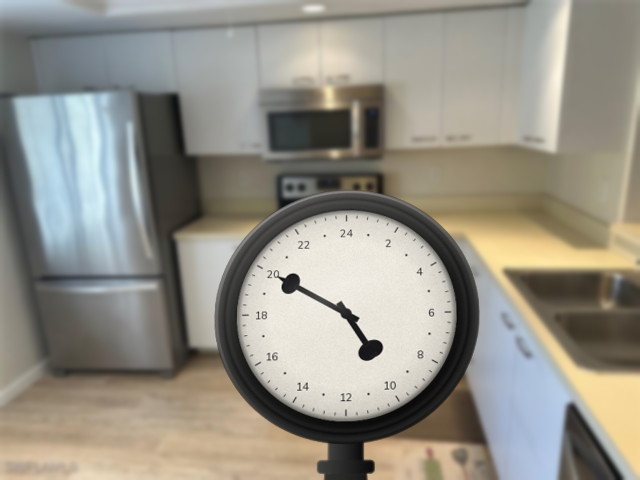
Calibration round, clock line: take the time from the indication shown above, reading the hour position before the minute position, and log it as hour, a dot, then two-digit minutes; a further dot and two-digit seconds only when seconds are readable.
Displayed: 9.50
